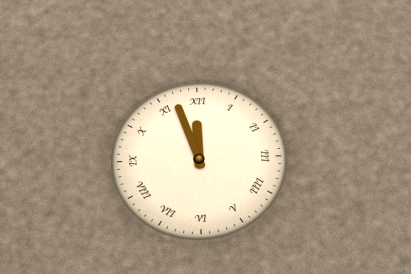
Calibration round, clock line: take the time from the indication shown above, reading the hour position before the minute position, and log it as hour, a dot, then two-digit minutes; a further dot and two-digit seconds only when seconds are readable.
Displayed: 11.57
